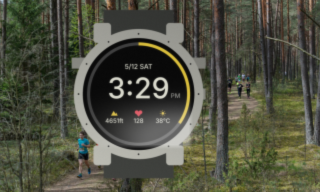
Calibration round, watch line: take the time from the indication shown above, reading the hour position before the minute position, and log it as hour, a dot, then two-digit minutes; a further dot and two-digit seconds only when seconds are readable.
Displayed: 3.29
